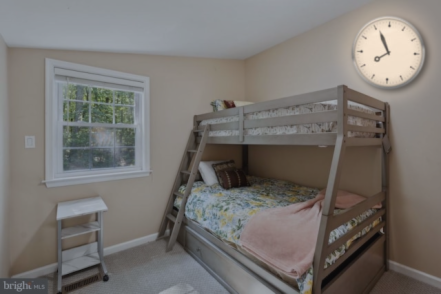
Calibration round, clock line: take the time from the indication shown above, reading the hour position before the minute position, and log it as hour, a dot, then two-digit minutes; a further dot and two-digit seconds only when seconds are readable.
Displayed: 7.56
